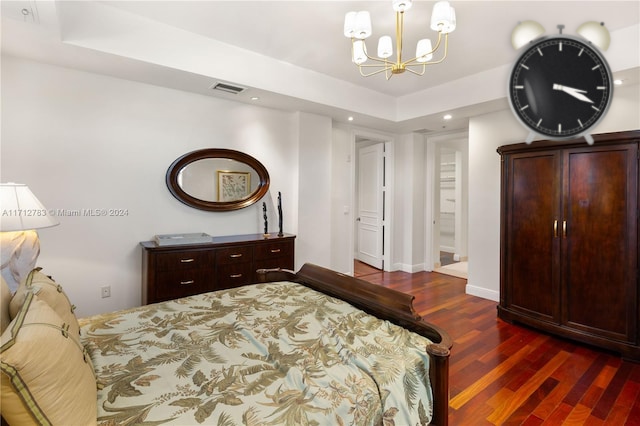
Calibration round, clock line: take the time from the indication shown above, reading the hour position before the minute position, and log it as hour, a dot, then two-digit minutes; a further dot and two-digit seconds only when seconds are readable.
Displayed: 3.19
